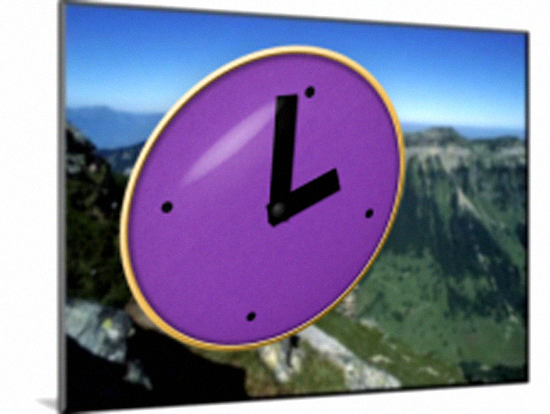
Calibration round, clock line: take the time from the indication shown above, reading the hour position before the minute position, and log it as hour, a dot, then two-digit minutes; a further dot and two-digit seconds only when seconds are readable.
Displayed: 1.58
